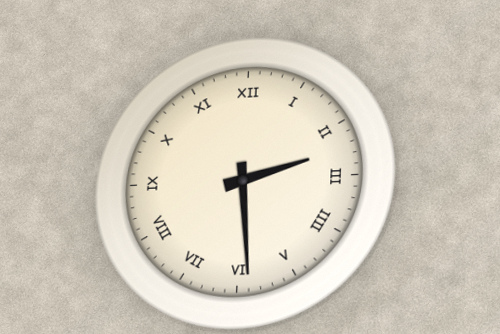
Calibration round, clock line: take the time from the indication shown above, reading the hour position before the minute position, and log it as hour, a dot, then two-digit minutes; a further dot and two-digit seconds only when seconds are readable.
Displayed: 2.29
